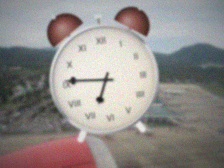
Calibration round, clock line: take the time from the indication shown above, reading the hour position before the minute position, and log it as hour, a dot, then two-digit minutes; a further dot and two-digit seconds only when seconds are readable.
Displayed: 6.46
